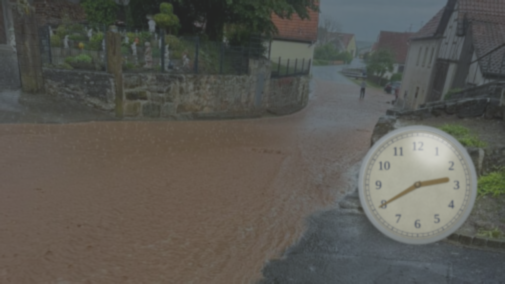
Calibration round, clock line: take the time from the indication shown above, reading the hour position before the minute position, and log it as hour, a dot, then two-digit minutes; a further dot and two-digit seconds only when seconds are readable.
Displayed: 2.40
